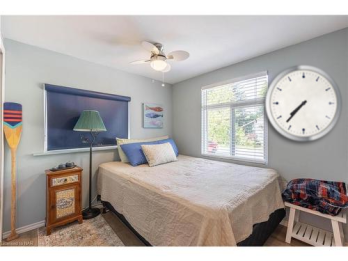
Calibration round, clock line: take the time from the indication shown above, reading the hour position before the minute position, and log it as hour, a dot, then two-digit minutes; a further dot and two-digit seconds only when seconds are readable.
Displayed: 7.37
